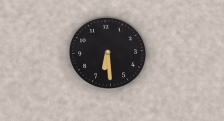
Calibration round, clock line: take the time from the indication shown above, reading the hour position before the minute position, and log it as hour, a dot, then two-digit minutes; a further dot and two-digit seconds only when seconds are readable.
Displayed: 6.30
